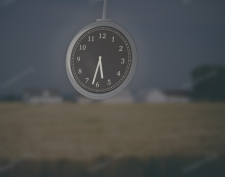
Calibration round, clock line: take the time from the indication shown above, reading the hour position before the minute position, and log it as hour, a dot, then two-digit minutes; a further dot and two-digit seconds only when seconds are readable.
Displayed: 5.32
